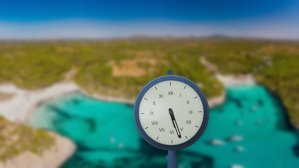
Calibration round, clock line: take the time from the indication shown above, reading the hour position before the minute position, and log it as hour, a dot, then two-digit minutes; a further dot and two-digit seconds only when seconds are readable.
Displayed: 5.27
